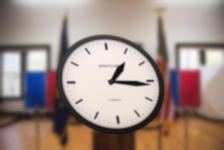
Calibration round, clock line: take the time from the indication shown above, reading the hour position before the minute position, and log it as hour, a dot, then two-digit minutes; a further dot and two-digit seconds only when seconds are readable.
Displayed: 1.16
